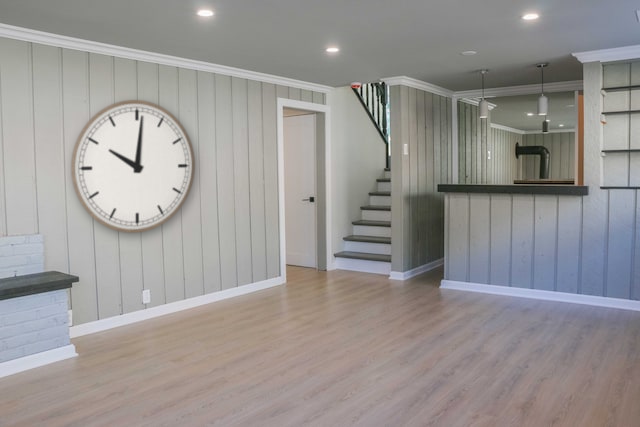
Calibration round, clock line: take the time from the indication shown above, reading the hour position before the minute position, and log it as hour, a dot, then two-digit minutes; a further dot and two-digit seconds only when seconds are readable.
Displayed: 10.01
